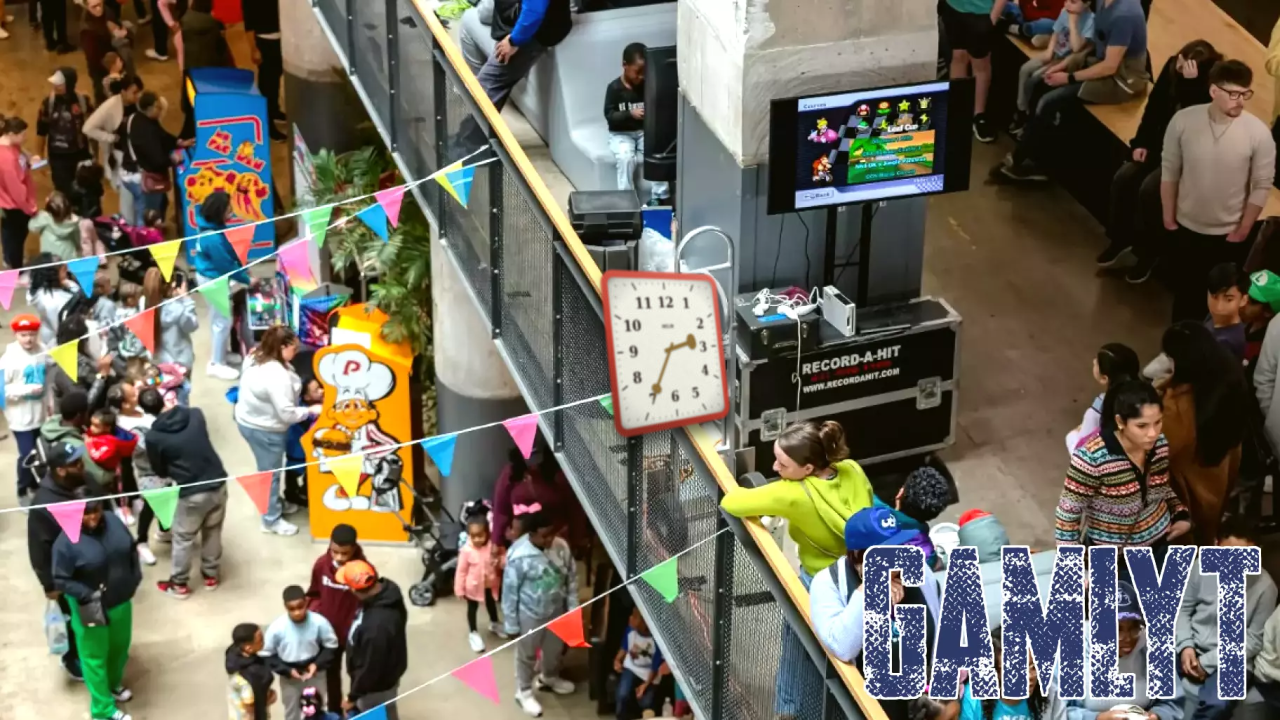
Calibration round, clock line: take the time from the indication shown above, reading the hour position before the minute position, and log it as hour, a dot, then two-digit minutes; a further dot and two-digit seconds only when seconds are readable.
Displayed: 2.35
